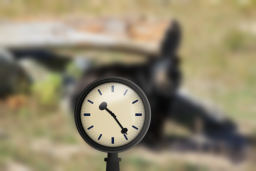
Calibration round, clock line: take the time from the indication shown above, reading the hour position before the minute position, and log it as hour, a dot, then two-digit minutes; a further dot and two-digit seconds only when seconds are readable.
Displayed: 10.24
